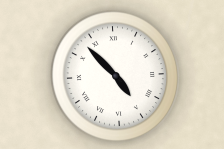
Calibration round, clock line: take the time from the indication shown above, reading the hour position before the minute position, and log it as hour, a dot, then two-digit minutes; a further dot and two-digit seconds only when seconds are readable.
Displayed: 4.53
